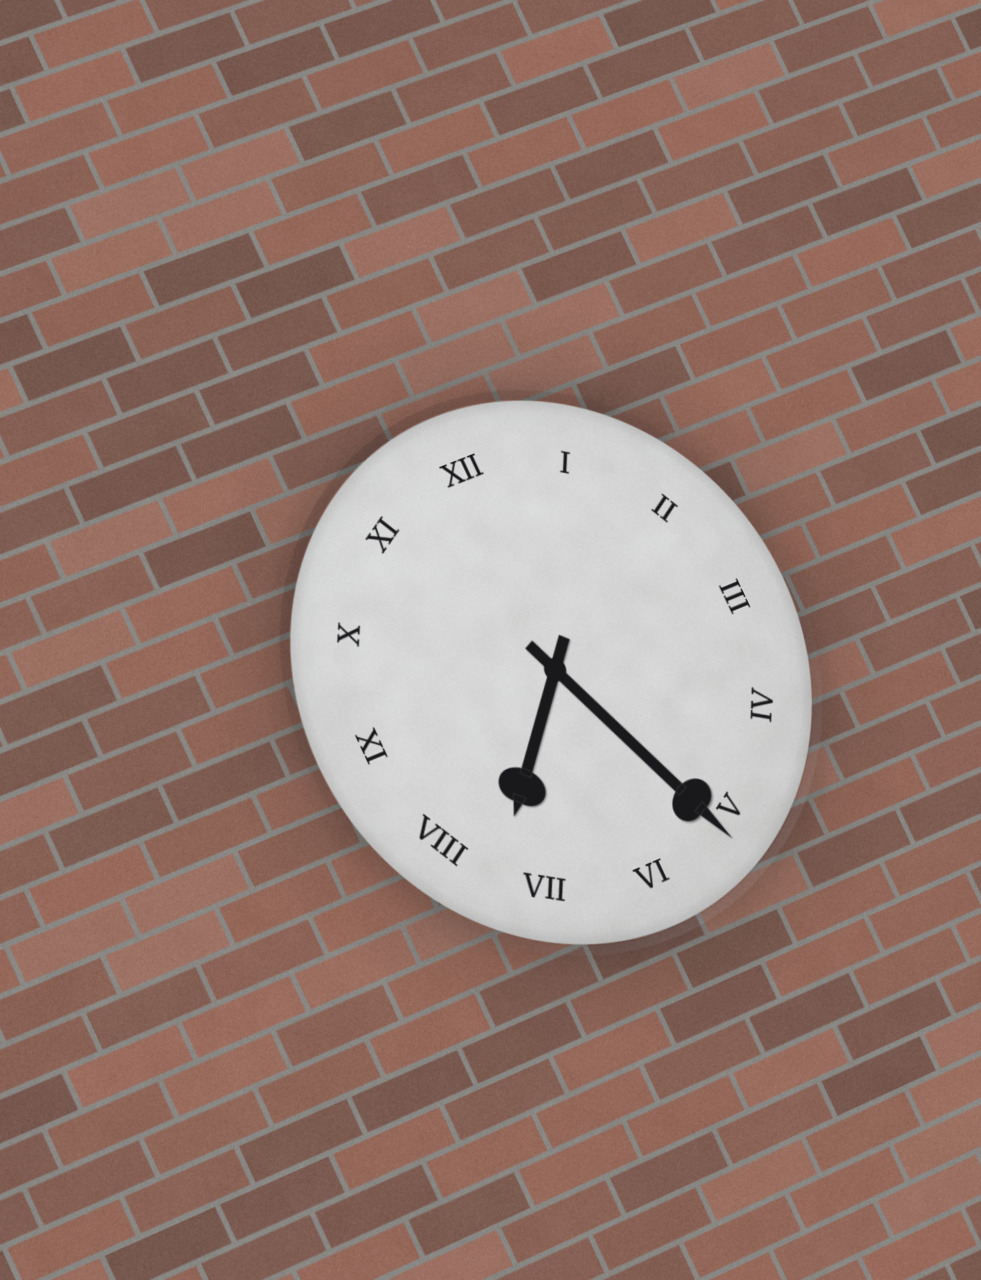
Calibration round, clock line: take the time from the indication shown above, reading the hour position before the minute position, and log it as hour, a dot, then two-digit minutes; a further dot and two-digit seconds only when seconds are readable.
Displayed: 7.26
